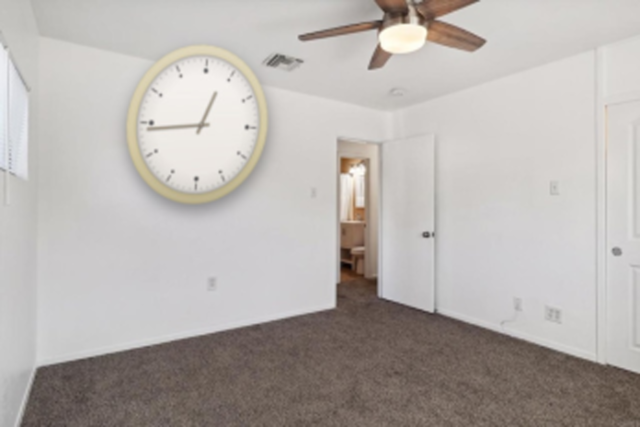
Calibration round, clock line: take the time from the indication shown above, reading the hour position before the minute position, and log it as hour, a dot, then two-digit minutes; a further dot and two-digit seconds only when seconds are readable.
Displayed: 12.44
